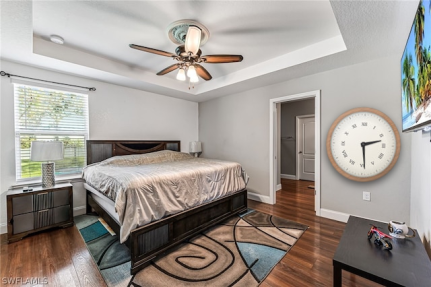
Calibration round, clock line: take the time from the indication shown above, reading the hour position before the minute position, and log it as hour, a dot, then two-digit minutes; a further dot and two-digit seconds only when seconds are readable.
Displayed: 2.29
